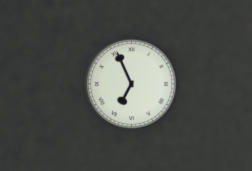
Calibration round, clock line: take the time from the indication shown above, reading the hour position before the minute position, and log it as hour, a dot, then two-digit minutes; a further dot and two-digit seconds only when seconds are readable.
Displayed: 6.56
